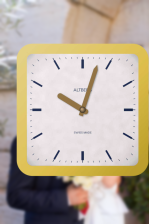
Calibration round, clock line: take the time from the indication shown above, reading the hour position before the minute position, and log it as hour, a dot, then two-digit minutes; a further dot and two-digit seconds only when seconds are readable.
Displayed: 10.03
